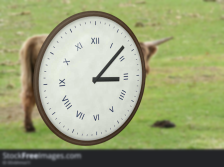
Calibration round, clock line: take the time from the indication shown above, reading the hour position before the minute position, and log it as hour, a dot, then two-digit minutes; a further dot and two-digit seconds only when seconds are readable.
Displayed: 3.08
